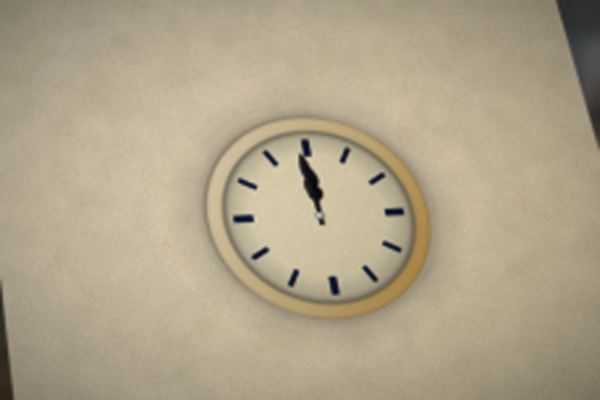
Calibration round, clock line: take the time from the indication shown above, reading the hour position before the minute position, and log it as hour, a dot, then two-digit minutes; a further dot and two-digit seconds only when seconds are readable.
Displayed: 11.59
